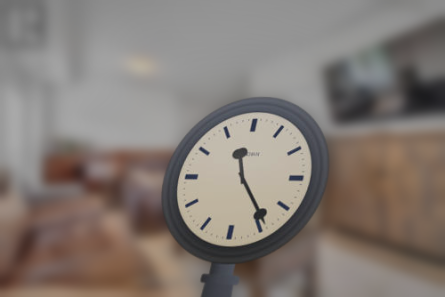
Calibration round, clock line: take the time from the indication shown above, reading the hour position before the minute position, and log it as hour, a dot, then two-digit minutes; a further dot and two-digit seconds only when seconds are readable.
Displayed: 11.24
